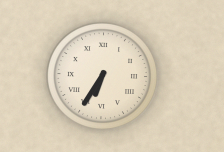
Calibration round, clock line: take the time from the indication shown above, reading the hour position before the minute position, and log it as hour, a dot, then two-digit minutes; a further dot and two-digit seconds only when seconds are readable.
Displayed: 6.35
